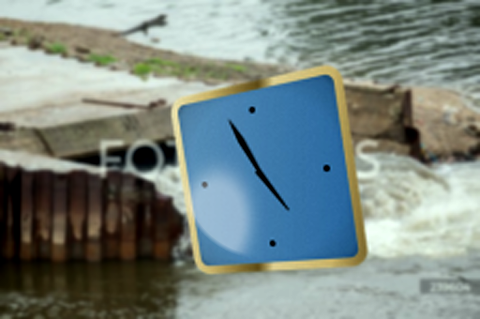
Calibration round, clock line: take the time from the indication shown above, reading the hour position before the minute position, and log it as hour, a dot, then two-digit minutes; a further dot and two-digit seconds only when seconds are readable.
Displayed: 4.56
